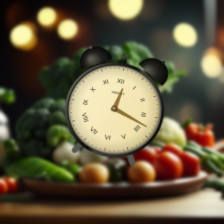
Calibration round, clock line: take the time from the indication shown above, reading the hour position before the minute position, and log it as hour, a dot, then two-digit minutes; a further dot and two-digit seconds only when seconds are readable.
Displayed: 12.18
